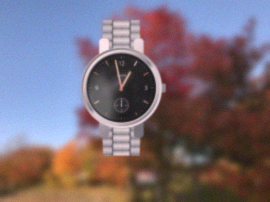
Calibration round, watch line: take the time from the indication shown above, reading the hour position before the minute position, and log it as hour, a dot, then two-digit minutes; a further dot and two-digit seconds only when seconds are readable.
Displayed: 12.58
